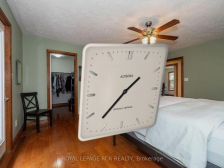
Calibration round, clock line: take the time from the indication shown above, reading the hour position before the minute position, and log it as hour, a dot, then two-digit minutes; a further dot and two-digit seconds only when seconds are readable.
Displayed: 1.37
